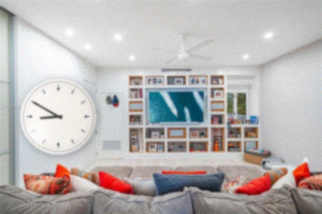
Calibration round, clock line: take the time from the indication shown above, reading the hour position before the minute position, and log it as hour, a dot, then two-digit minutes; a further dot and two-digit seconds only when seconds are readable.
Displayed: 8.50
